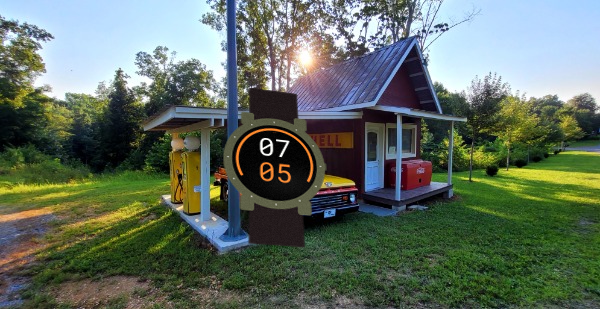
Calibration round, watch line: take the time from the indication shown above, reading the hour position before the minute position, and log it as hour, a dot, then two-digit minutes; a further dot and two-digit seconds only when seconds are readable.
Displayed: 7.05
